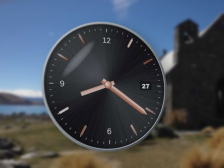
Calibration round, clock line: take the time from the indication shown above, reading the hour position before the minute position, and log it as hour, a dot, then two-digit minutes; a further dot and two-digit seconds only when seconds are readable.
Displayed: 8.21
